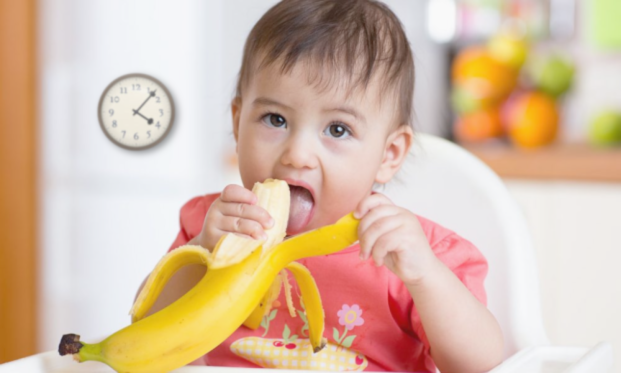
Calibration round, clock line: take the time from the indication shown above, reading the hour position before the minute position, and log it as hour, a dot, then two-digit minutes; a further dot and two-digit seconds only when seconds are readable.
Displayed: 4.07
